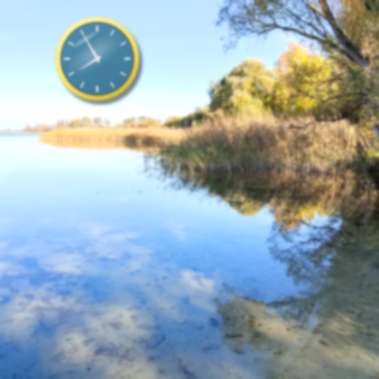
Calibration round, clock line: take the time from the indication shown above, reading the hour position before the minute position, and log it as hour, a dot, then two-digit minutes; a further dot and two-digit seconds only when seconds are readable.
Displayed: 7.55
